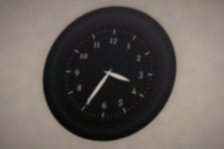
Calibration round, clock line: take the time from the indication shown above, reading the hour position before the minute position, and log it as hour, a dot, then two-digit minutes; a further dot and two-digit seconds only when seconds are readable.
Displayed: 3.35
